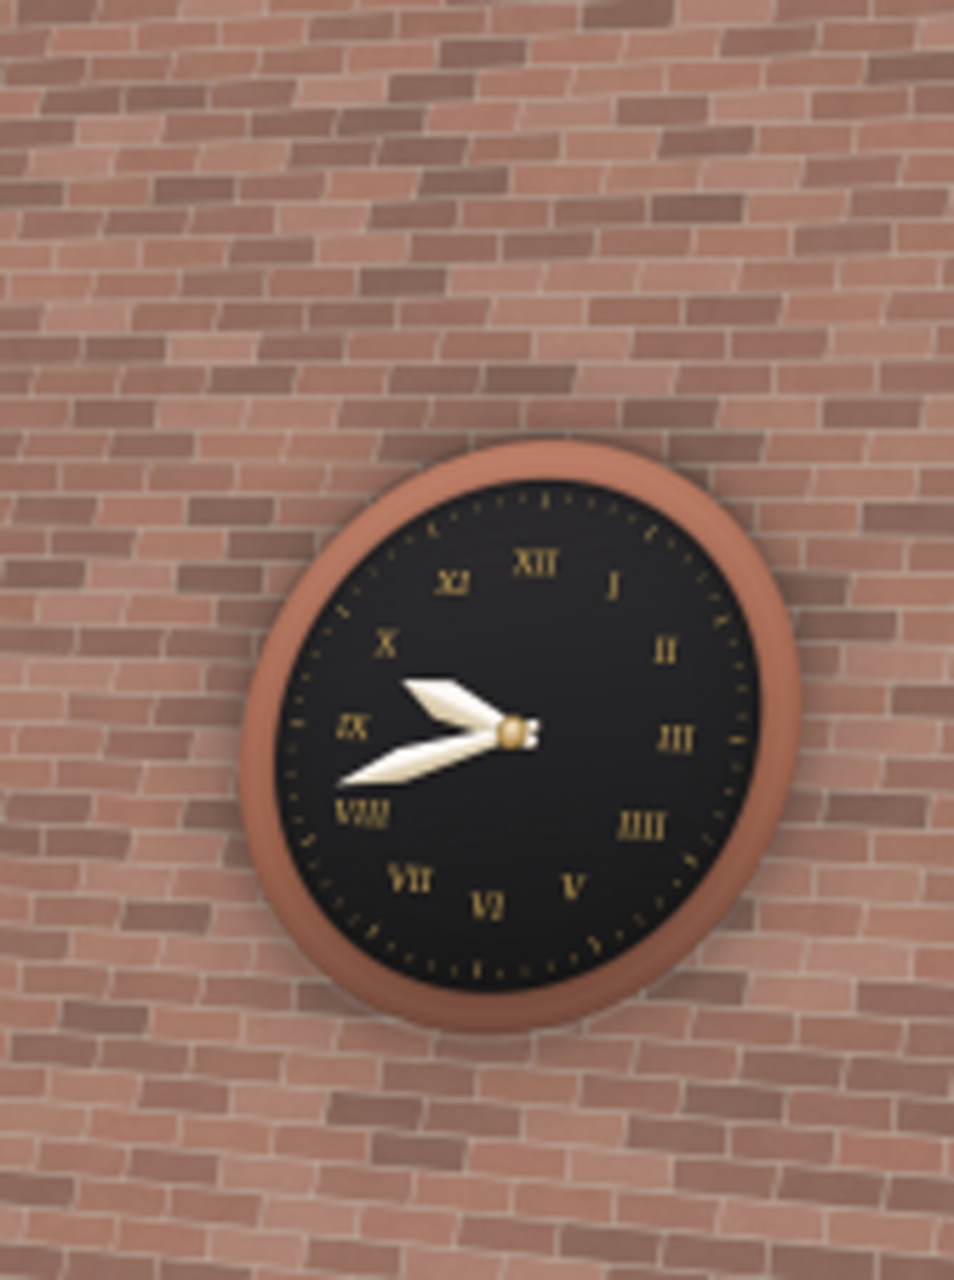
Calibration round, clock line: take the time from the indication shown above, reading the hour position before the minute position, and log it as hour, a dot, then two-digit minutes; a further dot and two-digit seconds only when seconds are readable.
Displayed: 9.42
